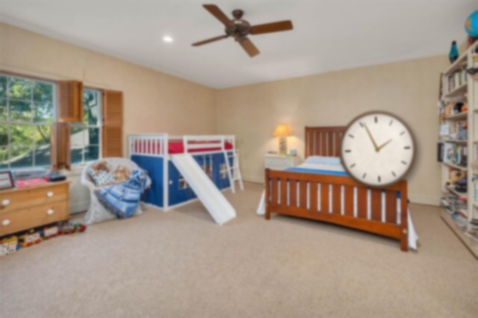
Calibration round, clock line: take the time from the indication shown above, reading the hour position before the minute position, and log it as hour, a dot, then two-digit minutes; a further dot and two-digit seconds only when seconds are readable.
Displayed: 1.56
